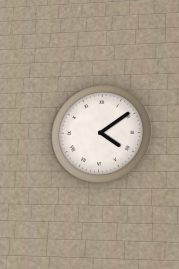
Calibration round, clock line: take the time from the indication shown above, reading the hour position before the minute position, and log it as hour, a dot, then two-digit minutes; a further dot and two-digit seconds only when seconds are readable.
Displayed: 4.09
